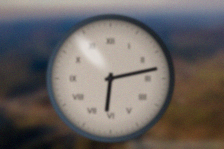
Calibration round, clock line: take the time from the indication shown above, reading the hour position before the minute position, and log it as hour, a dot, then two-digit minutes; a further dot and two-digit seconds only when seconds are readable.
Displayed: 6.13
